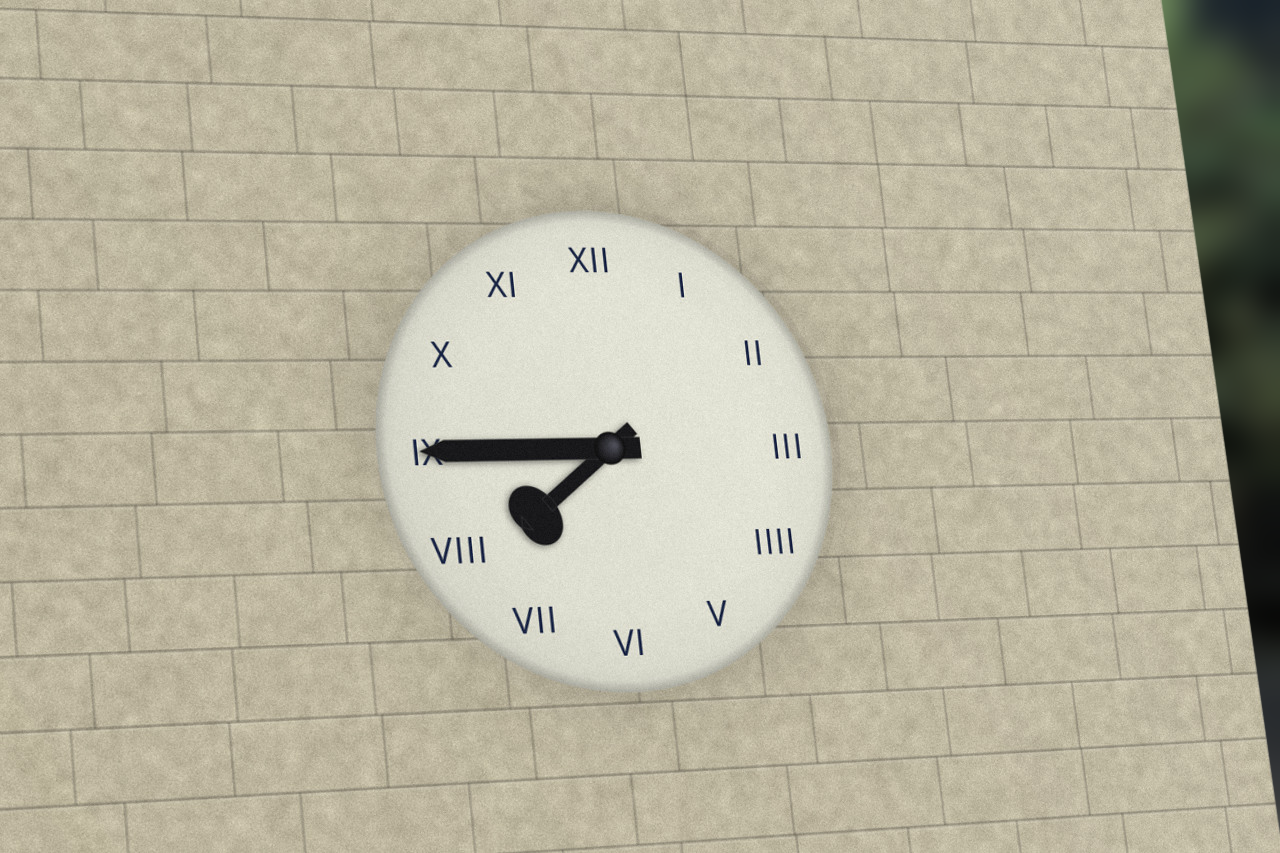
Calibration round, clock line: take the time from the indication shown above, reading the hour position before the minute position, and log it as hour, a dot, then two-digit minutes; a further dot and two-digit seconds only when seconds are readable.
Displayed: 7.45
